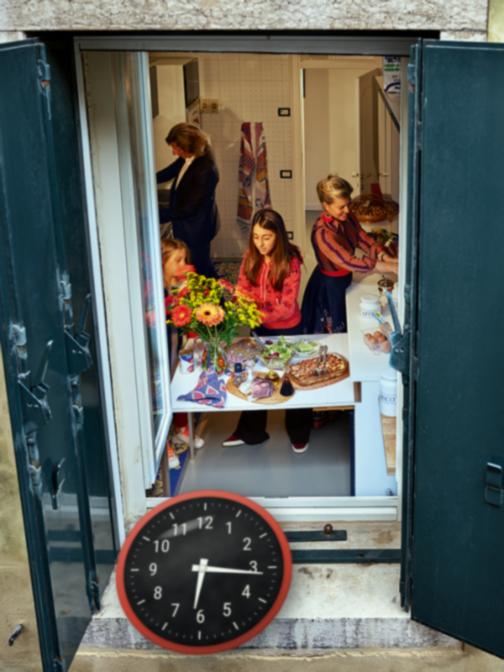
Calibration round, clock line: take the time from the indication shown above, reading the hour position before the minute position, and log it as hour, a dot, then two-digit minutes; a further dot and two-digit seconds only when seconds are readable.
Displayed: 6.16
